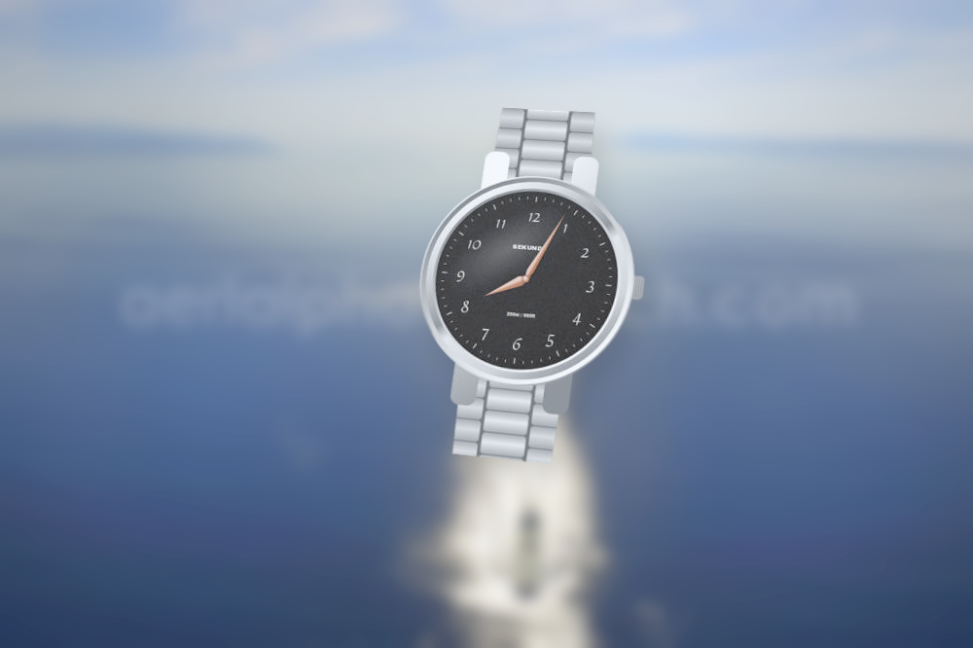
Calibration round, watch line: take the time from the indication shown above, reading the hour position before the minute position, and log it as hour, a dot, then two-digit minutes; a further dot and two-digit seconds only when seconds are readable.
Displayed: 8.04
